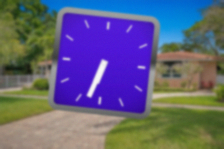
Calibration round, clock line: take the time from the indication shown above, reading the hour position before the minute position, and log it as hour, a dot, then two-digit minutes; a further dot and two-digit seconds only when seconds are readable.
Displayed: 6.33
